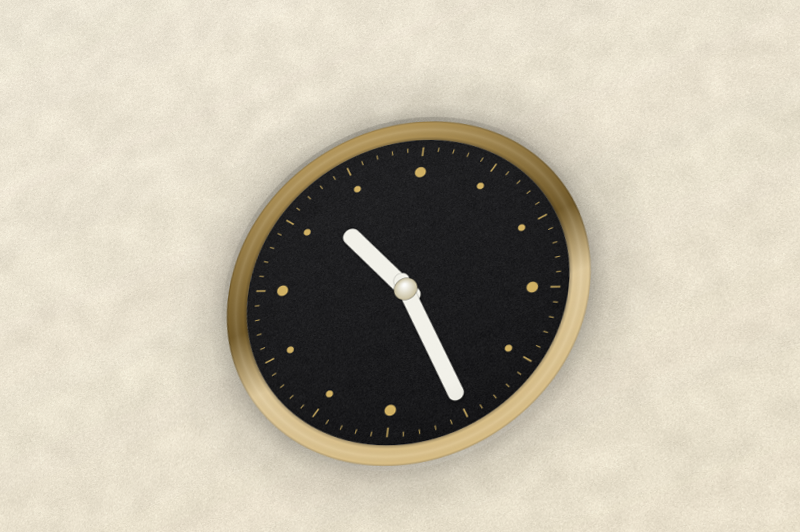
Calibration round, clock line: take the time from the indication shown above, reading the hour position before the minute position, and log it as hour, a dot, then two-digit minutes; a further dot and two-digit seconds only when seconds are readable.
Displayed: 10.25
